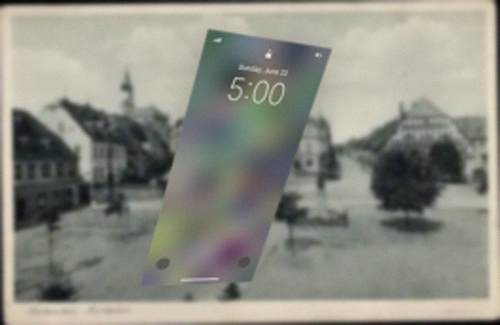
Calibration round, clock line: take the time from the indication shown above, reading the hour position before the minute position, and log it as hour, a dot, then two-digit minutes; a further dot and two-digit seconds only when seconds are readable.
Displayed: 5.00
